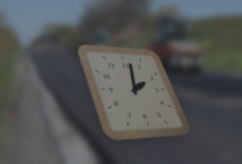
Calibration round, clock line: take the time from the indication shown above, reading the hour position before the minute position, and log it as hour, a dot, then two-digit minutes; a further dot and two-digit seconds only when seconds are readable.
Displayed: 2.02
